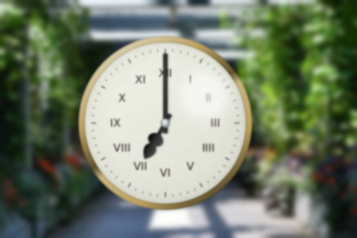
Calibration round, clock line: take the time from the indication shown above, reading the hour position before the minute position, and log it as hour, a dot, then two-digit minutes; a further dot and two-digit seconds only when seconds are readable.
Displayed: 7.00
